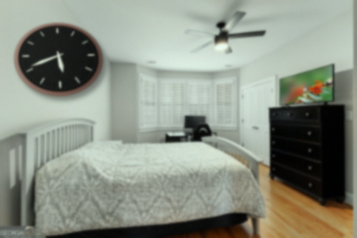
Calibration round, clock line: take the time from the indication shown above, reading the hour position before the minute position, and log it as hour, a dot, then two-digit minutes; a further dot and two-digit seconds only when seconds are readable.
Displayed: 5.41
